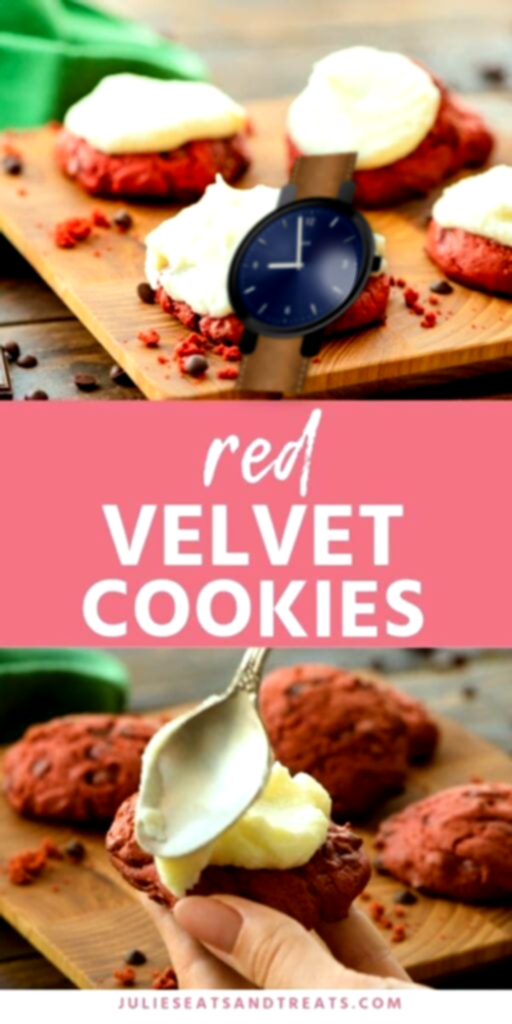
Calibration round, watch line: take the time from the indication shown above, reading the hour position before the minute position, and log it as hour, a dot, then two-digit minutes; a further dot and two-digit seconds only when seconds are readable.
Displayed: 8.58
